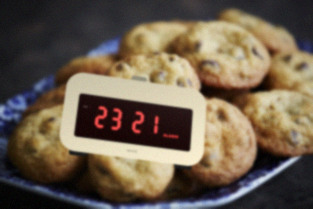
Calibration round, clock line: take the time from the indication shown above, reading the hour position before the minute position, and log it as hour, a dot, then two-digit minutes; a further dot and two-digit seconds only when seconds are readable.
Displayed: 23.21
